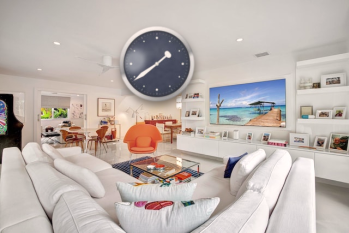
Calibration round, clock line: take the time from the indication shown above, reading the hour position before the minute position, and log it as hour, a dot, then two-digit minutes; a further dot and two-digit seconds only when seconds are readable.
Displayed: 1.39
